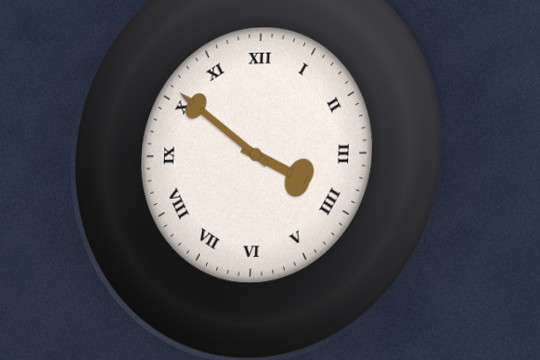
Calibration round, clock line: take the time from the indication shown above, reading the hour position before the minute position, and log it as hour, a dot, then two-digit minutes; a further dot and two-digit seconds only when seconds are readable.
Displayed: 3.51
